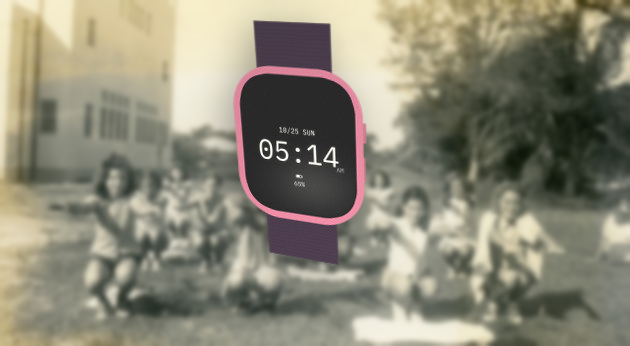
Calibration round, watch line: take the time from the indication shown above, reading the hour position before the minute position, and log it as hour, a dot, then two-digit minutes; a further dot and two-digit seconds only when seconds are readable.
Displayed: 5.14
